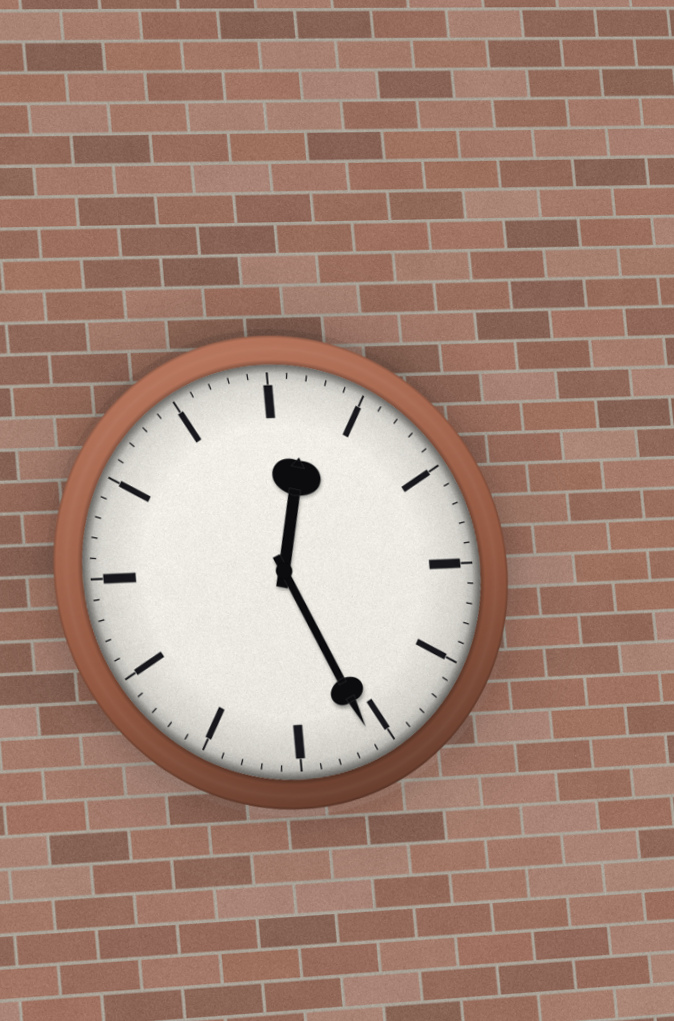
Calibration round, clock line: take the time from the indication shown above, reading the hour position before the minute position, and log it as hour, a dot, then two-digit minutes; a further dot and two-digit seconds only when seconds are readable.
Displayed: 12.26
